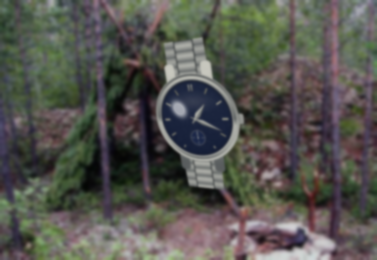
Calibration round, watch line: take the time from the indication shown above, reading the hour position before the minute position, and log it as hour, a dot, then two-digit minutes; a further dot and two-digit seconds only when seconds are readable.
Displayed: 1.19
